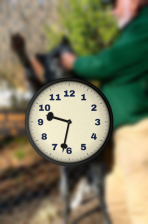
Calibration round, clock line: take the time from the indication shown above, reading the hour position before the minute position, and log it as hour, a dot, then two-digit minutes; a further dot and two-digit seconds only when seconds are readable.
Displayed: 9.32
